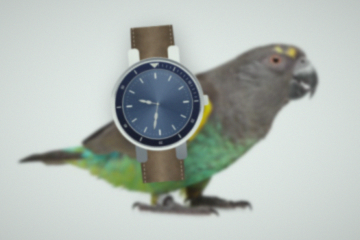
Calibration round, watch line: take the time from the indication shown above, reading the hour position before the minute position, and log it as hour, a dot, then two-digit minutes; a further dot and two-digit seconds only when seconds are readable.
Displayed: 9.32
